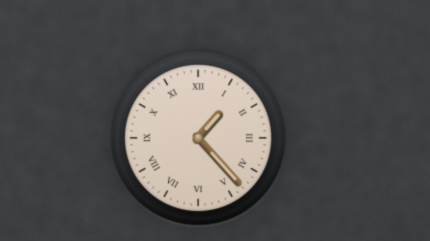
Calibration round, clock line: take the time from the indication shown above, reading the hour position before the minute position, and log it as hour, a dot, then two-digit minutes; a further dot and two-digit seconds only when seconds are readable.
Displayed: 1.23
